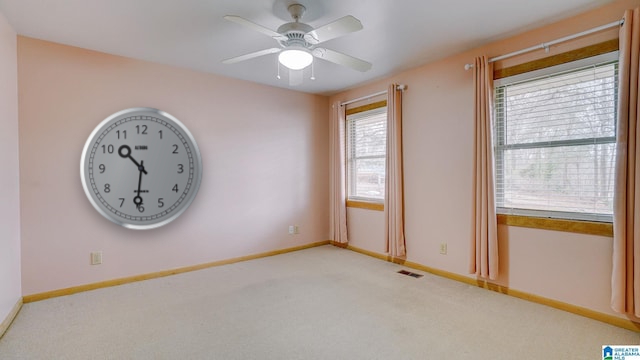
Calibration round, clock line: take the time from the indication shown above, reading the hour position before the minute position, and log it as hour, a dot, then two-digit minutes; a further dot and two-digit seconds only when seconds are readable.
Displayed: 10.31
